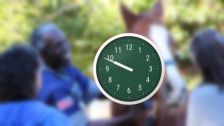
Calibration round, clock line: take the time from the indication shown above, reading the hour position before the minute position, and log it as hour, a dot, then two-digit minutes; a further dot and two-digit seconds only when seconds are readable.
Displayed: 9.49
